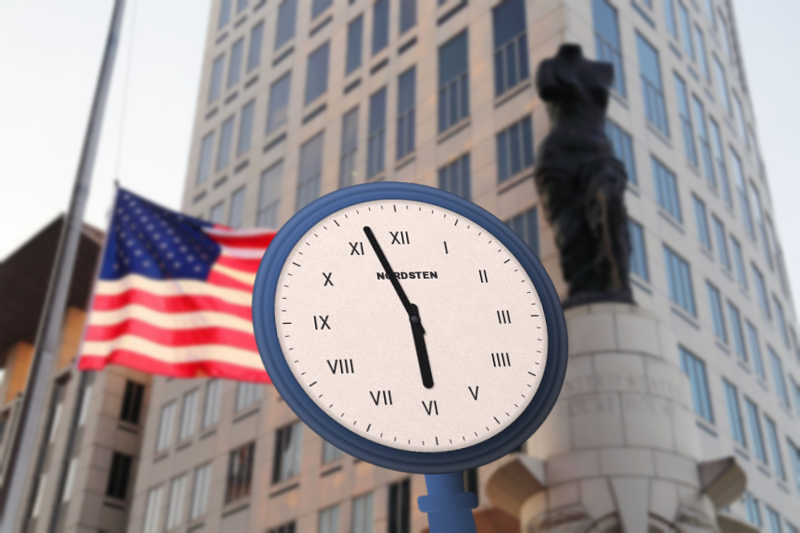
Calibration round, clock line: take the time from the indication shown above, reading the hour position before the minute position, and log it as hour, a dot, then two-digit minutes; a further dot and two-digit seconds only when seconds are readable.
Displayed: 5.57
